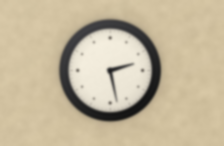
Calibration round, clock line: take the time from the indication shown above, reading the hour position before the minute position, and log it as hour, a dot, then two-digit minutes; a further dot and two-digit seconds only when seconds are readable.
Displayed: 2.28
